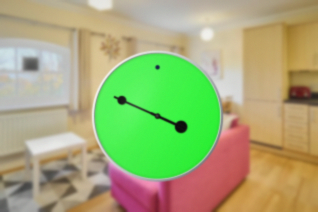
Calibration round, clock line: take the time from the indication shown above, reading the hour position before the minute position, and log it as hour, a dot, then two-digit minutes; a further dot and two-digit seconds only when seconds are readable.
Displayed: 3.49
